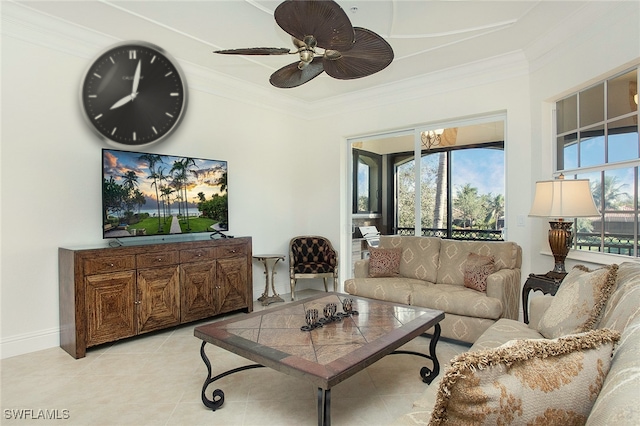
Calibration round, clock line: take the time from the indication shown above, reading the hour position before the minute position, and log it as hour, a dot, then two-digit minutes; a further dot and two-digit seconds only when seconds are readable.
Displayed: 8.02
